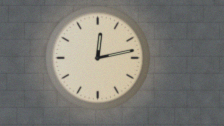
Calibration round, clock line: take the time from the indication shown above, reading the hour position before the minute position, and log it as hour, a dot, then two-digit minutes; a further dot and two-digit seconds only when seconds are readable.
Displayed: 12.13
